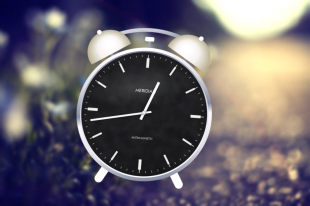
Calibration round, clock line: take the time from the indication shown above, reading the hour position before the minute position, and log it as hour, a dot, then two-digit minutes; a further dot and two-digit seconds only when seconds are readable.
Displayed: 12.43
